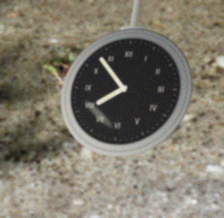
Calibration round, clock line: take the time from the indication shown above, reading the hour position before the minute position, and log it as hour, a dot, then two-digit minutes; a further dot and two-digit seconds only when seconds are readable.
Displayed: 7.53
